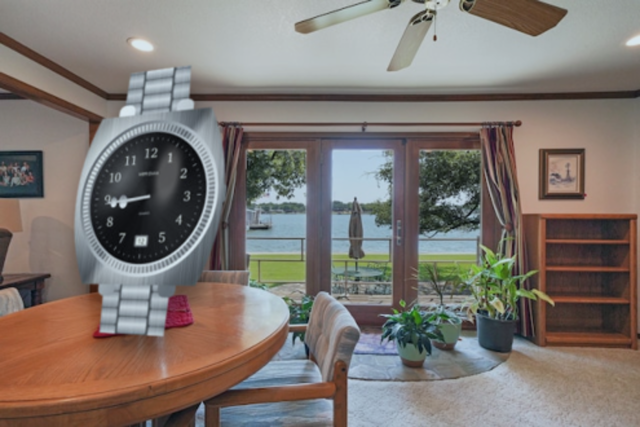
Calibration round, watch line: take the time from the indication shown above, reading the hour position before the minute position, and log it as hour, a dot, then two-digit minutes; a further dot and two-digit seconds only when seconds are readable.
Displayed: 8.44
